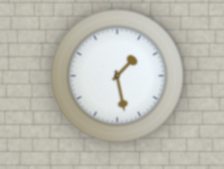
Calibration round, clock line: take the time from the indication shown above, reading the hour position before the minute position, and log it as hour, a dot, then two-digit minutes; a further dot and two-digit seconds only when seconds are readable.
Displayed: 1.28
